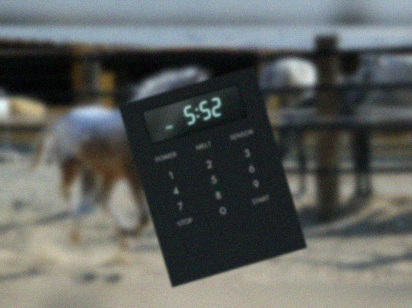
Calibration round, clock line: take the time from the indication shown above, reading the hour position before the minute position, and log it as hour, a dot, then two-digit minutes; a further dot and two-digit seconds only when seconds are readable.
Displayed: 5.52
